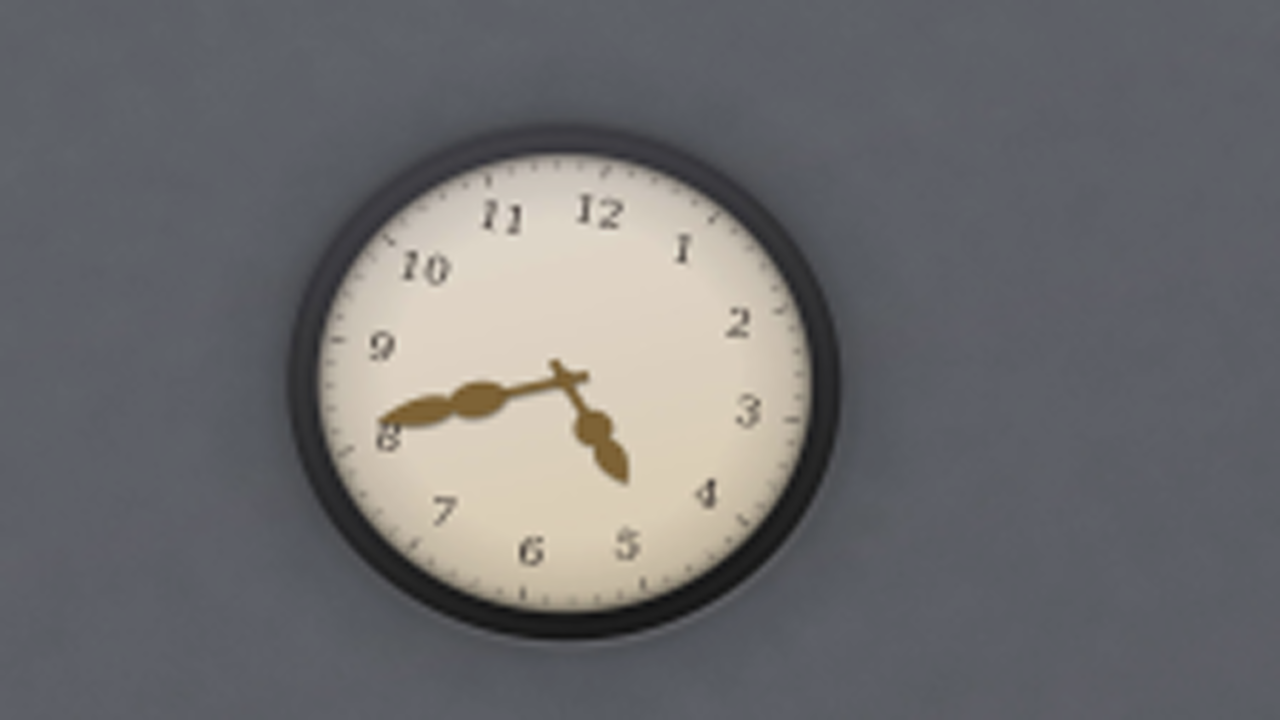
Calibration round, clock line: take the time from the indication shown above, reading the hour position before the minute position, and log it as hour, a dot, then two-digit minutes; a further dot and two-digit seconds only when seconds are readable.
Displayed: 4.41
